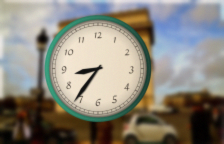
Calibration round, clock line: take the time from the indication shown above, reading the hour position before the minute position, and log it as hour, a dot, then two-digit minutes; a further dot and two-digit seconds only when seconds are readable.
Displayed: 8.36
